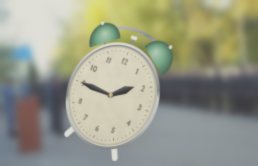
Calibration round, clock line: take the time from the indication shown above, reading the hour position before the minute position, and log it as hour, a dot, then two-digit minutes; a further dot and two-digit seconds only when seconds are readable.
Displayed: 1.45
